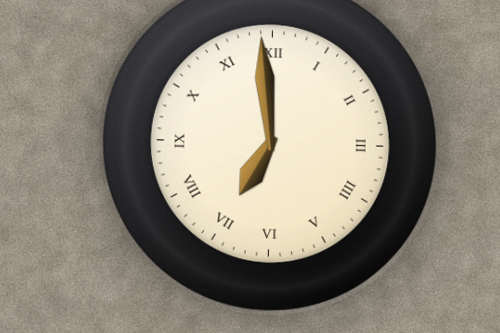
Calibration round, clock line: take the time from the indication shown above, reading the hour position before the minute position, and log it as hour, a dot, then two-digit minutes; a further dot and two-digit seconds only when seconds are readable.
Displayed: 6.59
